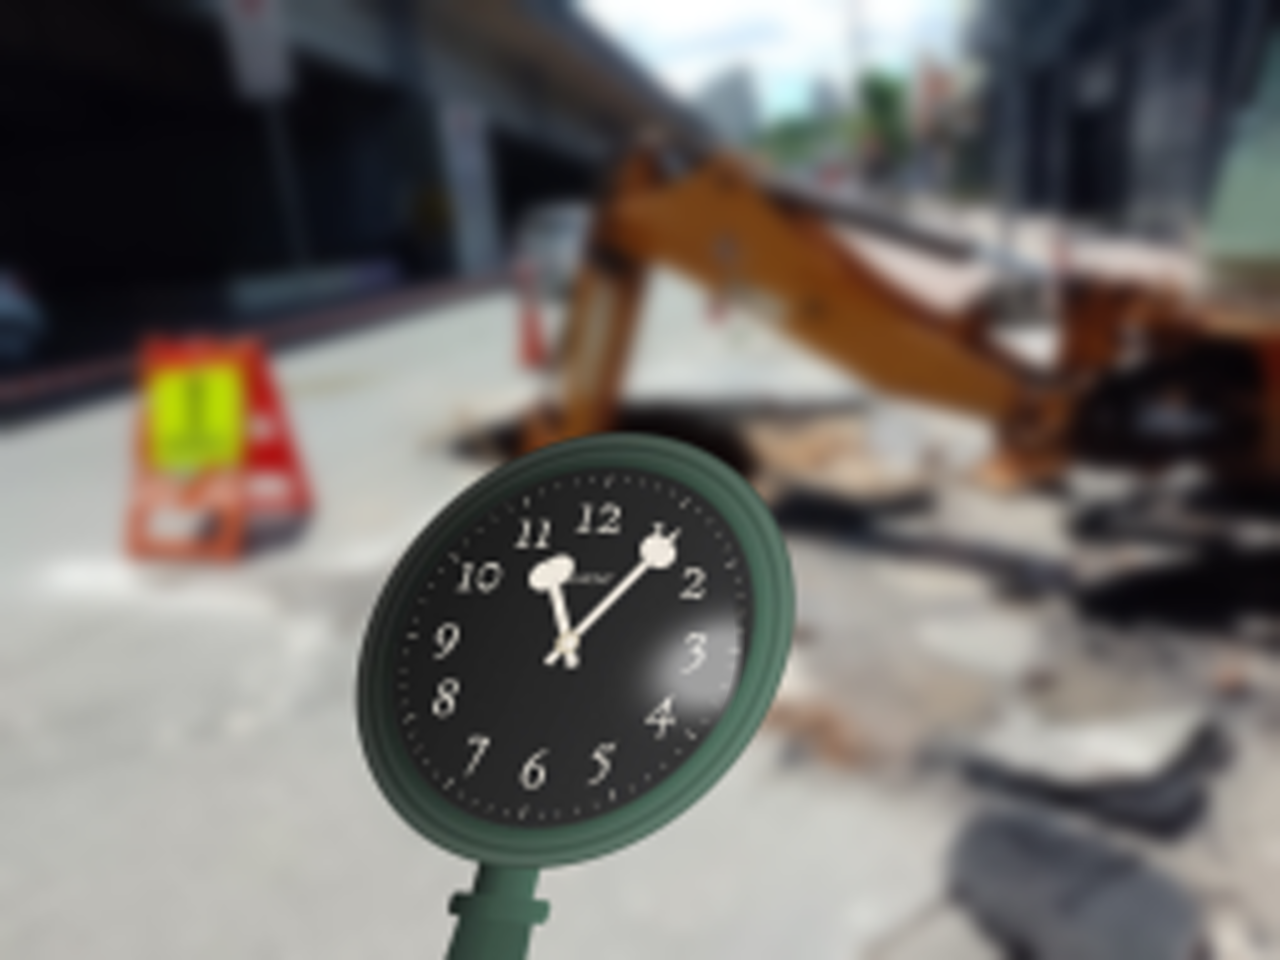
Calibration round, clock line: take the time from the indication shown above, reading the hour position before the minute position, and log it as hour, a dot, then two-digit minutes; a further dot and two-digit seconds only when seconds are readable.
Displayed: 11.06
